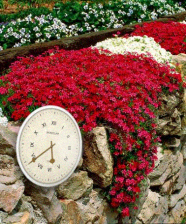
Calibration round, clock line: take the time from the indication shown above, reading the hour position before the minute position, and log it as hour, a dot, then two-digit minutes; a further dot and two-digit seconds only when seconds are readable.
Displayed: 5.39
